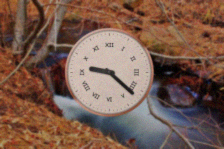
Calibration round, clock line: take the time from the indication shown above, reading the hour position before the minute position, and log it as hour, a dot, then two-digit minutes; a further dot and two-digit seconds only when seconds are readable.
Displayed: 9.22
